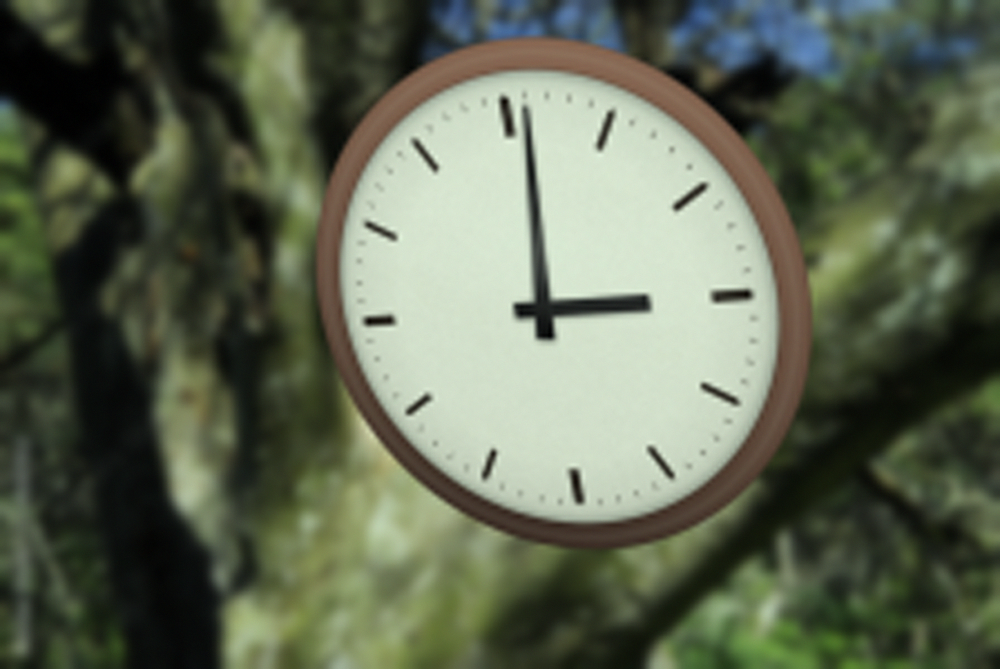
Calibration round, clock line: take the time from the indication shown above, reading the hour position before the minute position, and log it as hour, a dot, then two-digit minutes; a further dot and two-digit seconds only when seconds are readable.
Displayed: 3.01
